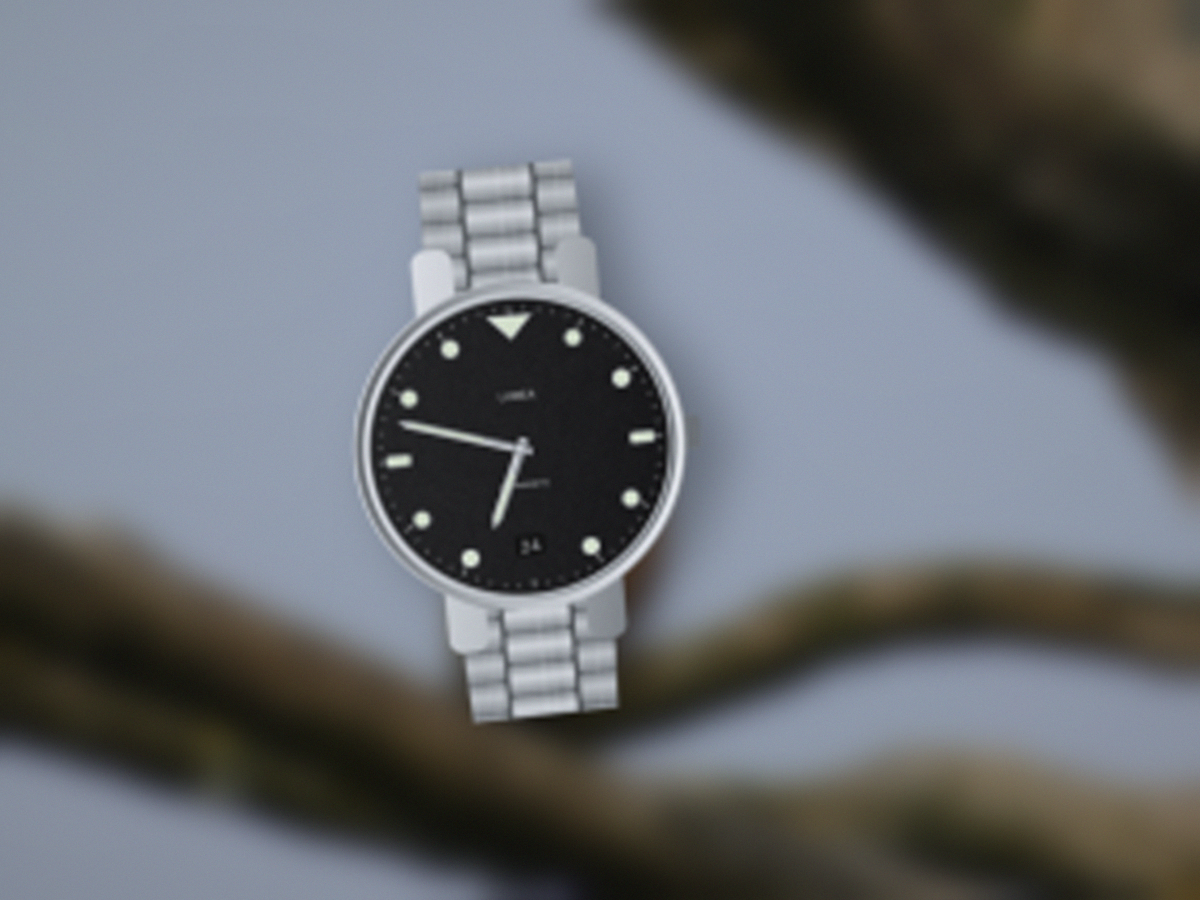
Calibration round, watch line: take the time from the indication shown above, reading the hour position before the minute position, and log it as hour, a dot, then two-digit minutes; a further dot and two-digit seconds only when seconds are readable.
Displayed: 6.48
